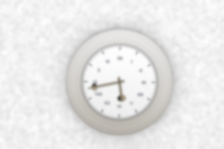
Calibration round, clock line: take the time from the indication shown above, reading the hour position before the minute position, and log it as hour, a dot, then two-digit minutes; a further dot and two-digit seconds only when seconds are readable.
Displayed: 5.43
